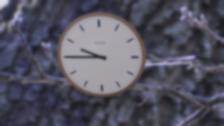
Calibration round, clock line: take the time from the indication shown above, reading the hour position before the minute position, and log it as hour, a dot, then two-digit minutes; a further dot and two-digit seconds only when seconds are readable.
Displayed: 9.45
